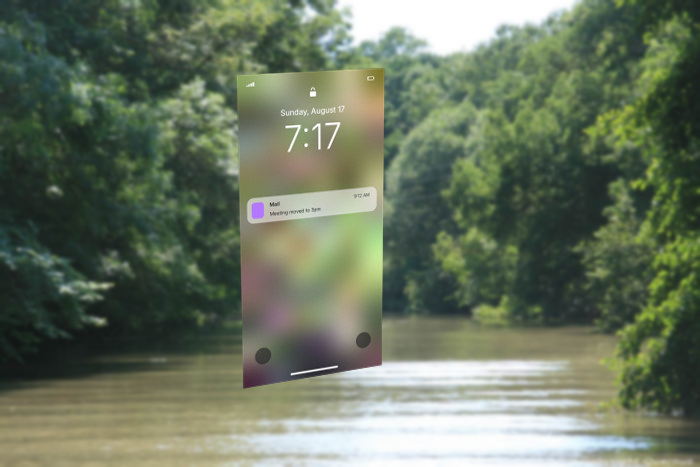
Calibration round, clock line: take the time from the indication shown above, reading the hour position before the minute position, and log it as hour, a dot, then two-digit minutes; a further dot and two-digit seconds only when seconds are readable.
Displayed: 7.17
